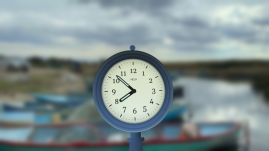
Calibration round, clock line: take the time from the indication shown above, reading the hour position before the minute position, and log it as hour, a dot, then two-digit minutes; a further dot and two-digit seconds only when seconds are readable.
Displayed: 7.52
